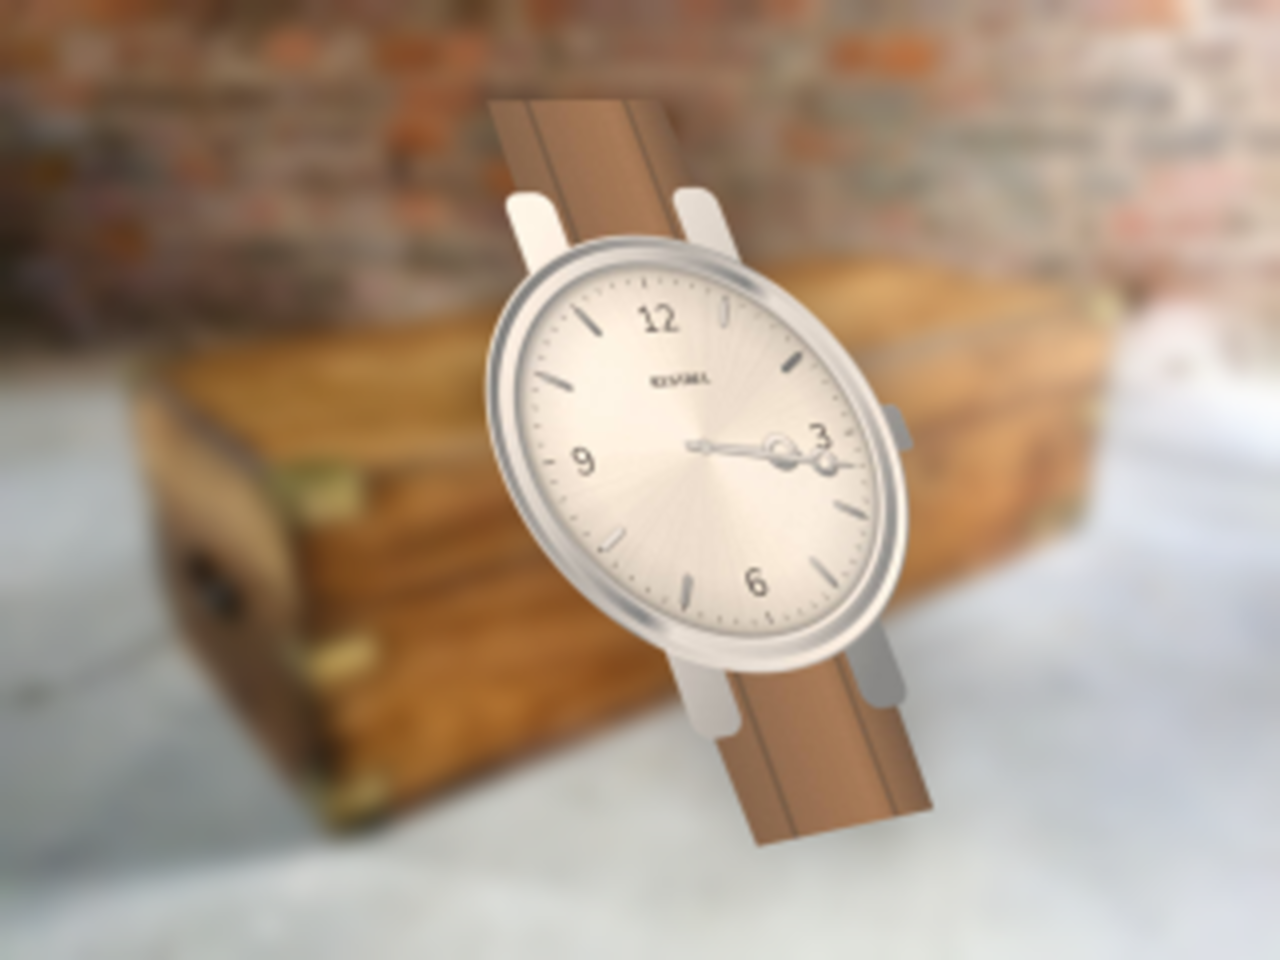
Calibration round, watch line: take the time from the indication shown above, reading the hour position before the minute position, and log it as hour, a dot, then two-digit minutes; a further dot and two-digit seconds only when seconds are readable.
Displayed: 3.17
